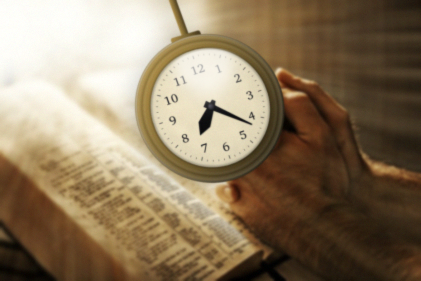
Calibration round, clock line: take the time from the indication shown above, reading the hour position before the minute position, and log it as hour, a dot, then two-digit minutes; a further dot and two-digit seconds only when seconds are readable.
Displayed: 7.22
